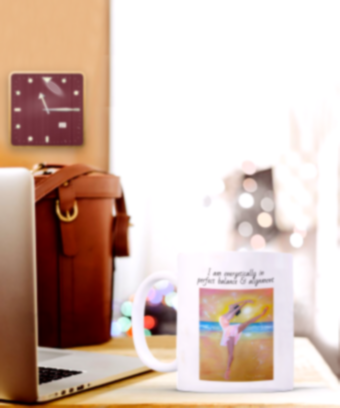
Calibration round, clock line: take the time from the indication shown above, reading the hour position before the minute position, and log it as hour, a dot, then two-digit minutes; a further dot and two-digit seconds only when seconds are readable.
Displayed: 11.15
